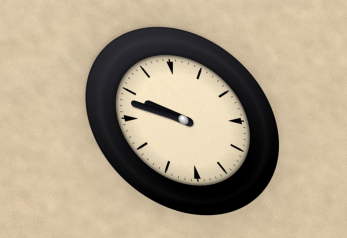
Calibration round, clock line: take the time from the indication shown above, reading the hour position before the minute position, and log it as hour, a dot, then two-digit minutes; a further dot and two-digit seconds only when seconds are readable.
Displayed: 9.48
